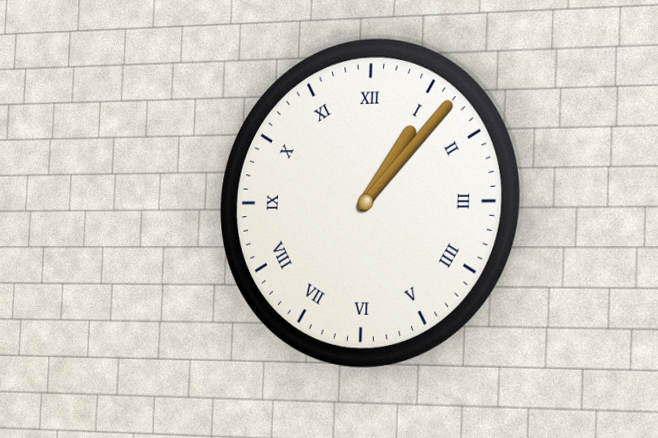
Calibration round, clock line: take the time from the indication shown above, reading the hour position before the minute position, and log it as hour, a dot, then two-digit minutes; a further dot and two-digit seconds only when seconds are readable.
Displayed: 1.07
